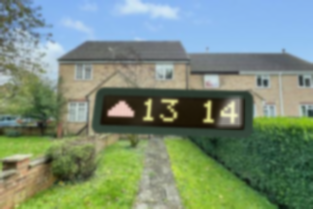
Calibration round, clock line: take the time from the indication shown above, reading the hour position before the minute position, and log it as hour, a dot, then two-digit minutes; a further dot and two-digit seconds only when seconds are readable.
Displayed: 13.14
